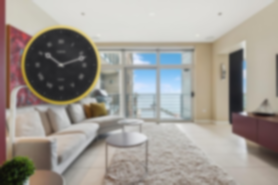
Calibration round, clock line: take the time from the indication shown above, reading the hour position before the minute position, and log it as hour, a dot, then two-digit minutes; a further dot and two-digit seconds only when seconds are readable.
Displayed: 10.12
